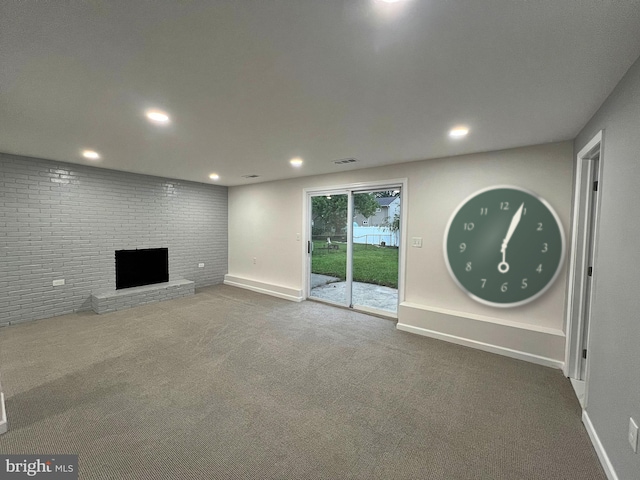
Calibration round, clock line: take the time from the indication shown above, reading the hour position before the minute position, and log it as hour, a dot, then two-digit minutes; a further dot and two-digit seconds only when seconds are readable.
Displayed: 6.04
